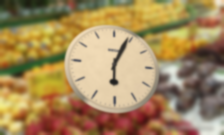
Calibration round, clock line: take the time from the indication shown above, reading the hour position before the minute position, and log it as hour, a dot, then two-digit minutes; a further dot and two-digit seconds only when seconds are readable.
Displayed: 6.04
